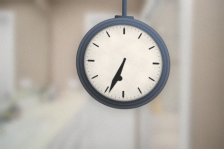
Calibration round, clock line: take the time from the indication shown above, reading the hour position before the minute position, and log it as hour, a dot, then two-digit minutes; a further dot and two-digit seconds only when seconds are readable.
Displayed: 6.34
